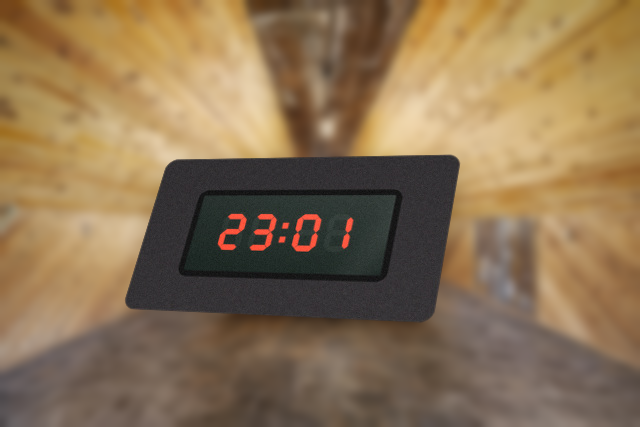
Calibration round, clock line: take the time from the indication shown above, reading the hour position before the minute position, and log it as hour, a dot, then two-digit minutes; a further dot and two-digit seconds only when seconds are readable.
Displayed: 23.01
